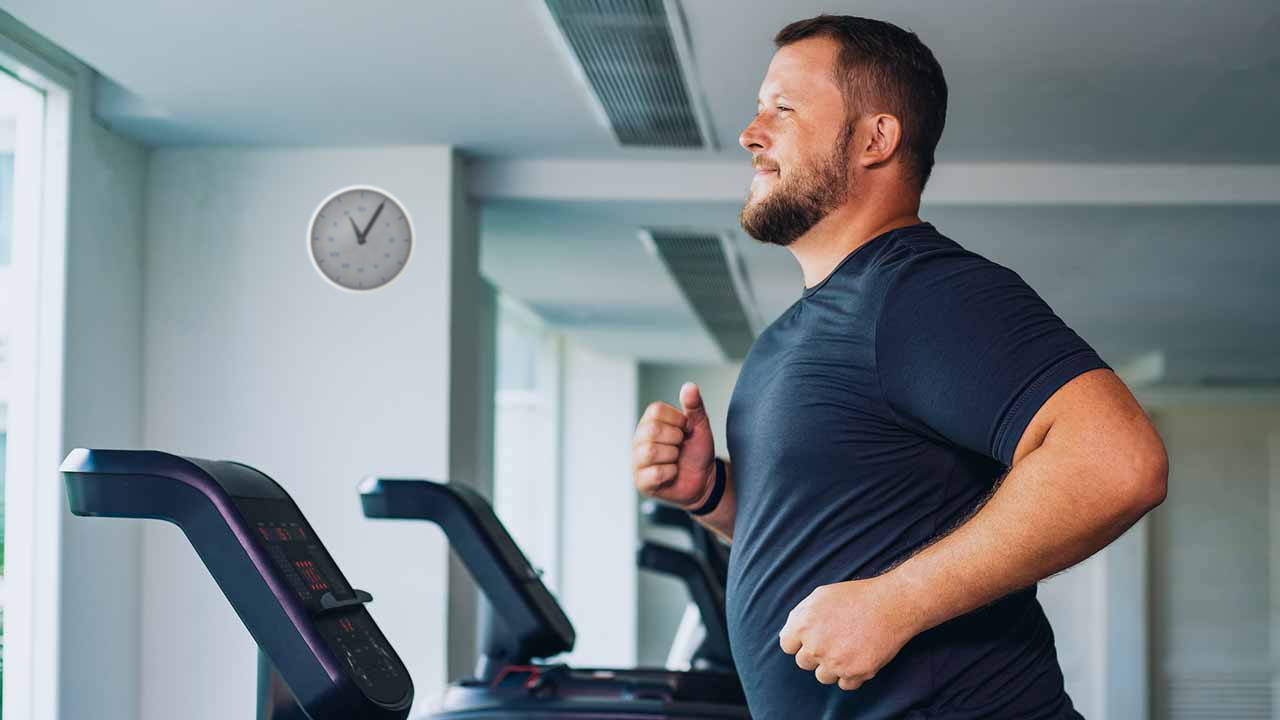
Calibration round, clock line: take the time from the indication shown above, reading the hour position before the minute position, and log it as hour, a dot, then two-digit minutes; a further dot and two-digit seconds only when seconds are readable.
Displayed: 11.05
